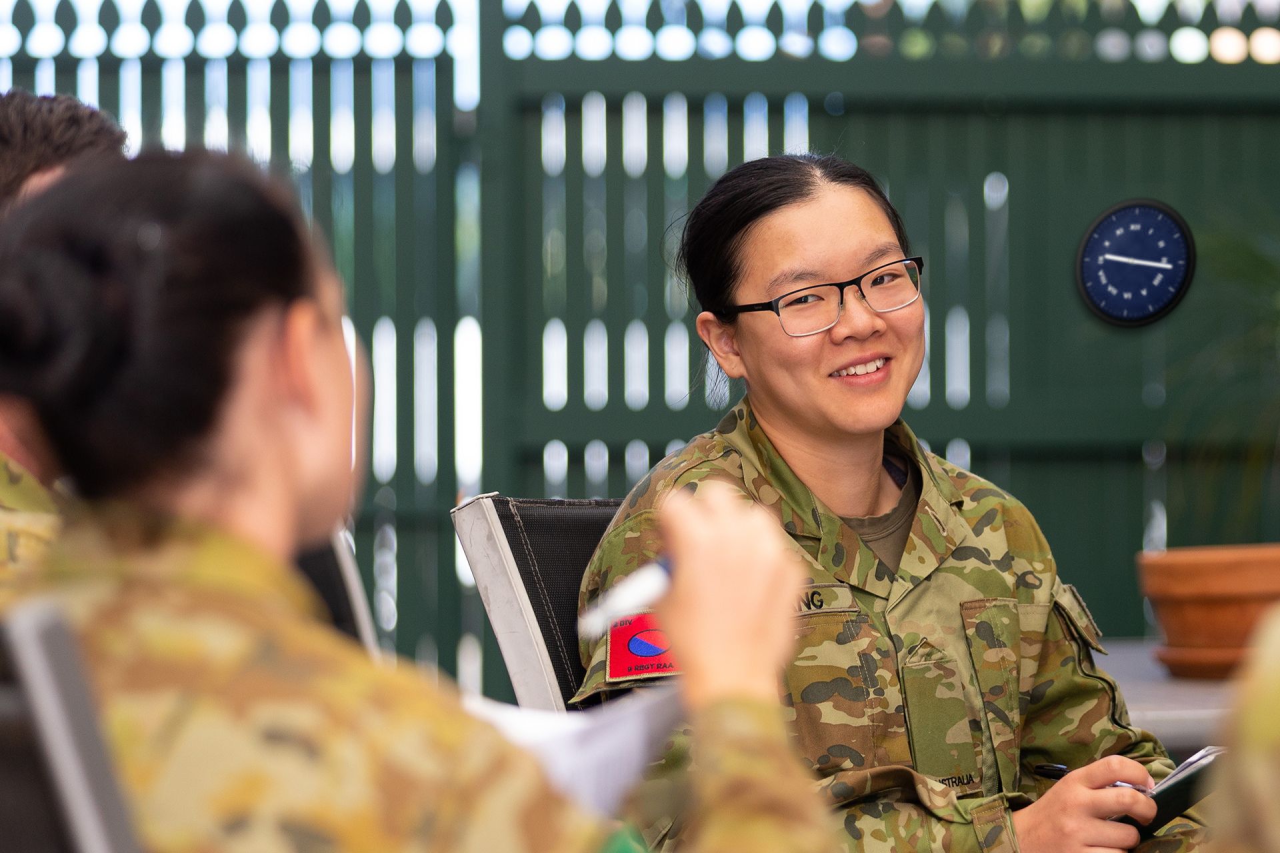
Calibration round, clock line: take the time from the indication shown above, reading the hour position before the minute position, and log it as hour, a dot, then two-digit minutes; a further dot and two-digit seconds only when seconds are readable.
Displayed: 9.16
